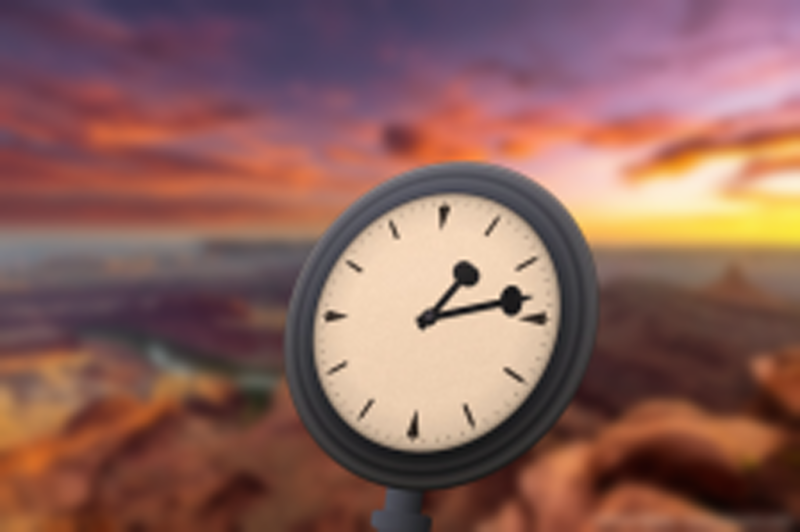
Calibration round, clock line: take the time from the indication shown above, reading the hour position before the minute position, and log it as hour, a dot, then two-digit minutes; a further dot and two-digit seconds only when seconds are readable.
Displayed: 1.13
